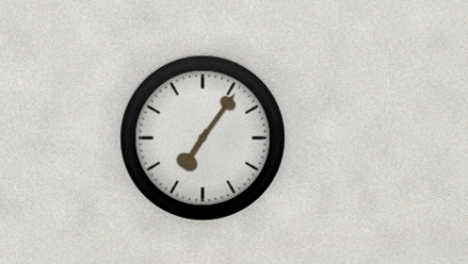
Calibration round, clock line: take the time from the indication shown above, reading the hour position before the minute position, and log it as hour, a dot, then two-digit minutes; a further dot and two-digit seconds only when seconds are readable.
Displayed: 7.06
